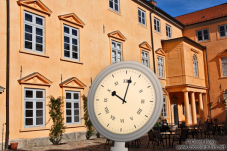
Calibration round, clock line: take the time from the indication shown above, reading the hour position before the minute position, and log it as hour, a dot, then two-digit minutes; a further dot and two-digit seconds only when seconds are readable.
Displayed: 10.02
